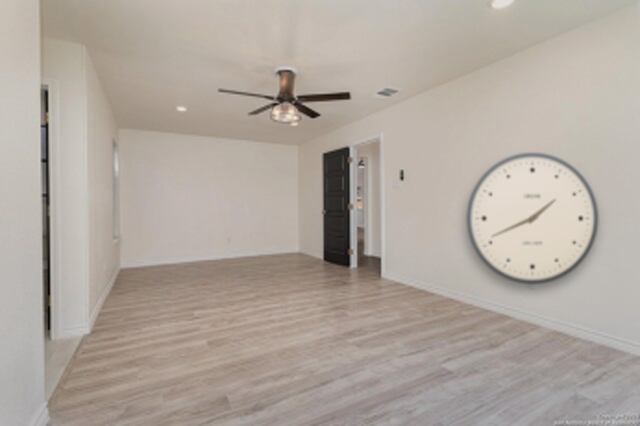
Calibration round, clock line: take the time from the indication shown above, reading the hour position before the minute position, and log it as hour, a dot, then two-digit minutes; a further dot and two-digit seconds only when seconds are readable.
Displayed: 1.41
